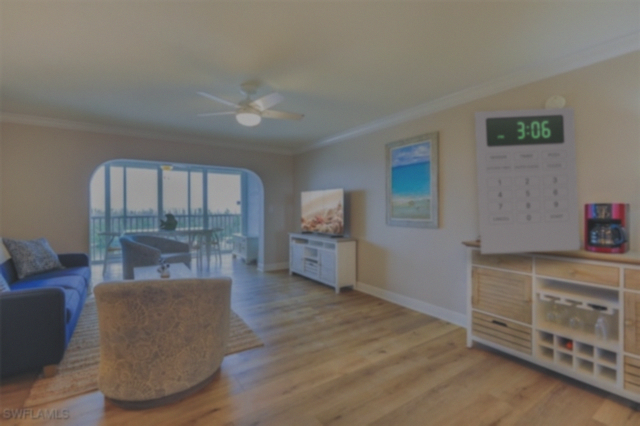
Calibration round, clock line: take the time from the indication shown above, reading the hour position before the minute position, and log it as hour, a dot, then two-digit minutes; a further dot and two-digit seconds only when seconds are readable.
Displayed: 3.06
